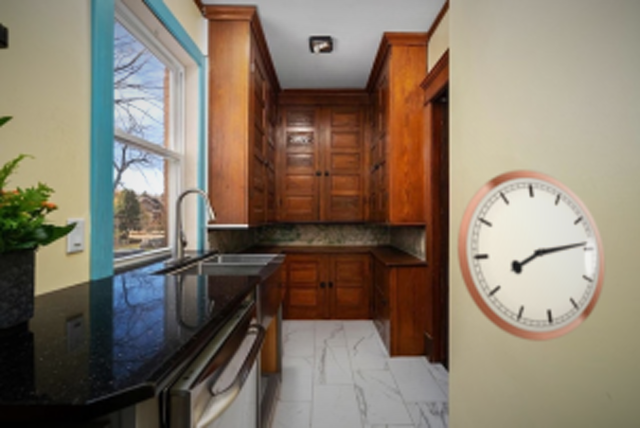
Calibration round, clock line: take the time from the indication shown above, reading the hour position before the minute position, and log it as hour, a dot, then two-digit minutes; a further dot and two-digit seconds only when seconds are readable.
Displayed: 8.14
